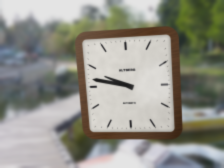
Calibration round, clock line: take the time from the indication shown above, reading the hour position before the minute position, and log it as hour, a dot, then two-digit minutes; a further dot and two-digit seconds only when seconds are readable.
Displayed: 9.47
